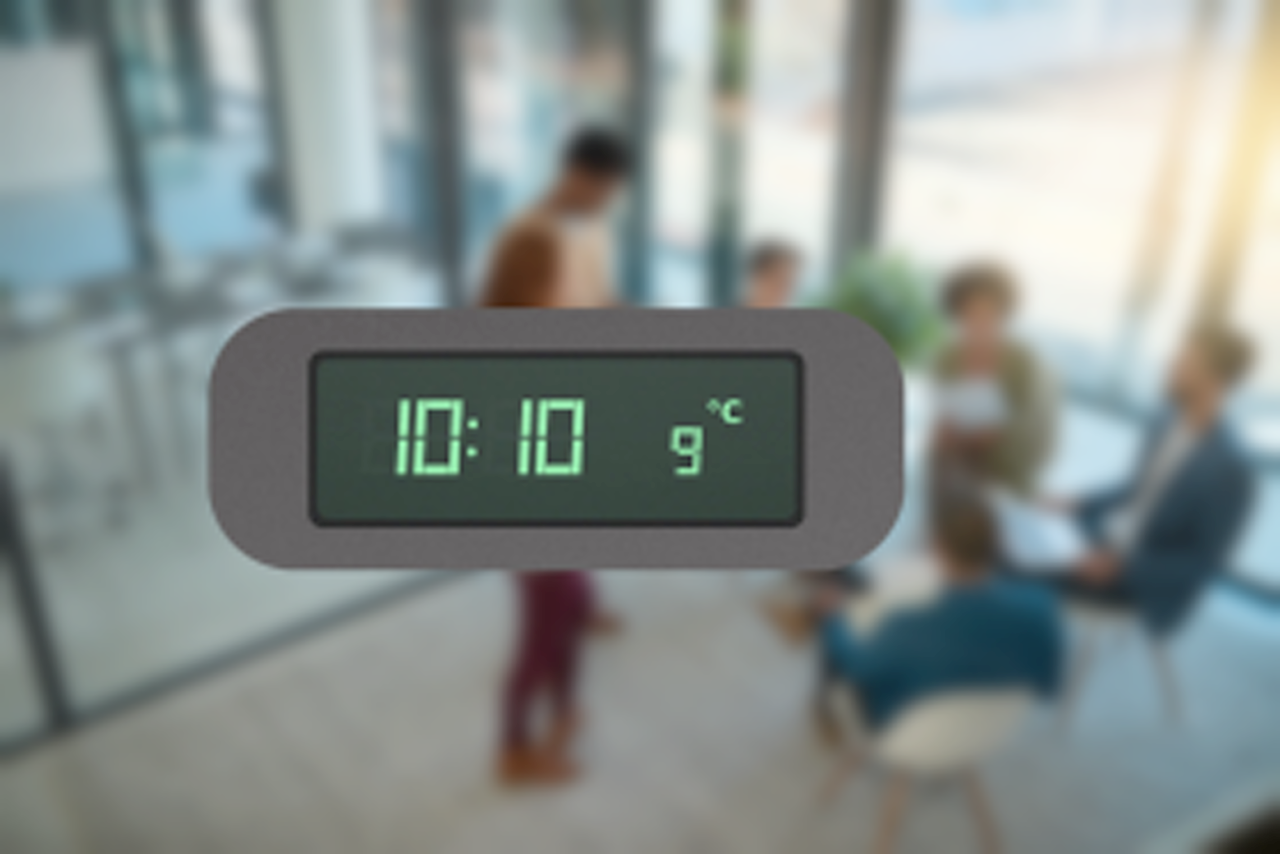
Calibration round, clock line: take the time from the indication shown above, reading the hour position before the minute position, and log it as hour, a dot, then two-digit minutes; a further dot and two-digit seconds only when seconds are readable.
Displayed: 10.10
